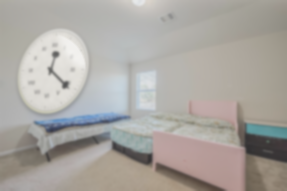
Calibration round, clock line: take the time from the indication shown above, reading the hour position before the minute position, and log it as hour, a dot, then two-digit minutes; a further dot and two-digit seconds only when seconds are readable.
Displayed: 12.21
